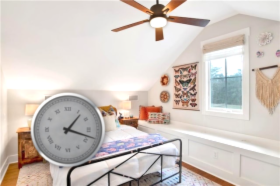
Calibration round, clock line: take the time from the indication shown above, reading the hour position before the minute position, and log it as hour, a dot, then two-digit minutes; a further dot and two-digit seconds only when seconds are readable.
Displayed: 1.18
